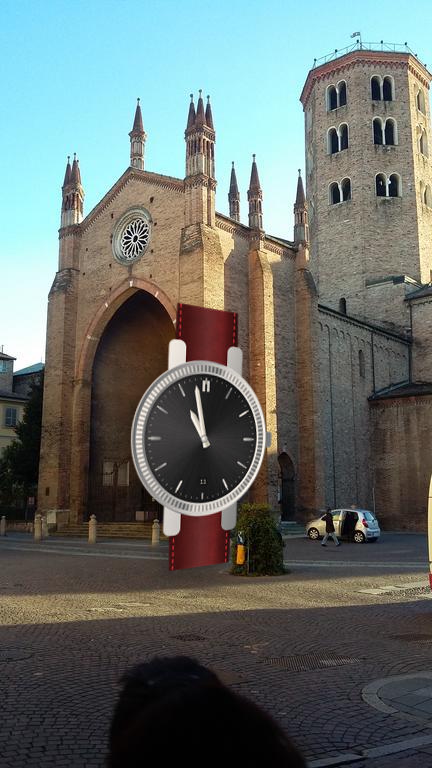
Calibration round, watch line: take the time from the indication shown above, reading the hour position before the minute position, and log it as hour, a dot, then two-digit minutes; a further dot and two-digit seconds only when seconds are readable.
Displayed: 10.58
